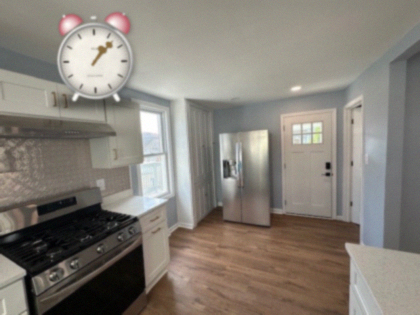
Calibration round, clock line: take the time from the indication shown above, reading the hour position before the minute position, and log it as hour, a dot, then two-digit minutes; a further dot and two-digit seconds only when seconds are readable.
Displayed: 1.07
